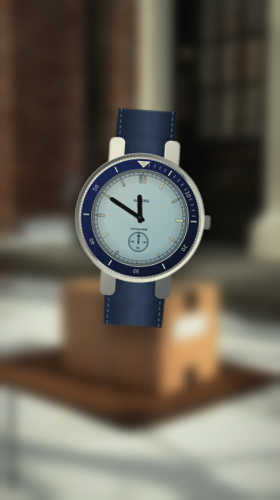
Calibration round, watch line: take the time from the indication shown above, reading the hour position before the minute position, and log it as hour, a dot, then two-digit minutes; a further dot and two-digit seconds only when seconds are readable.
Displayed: 11.50
